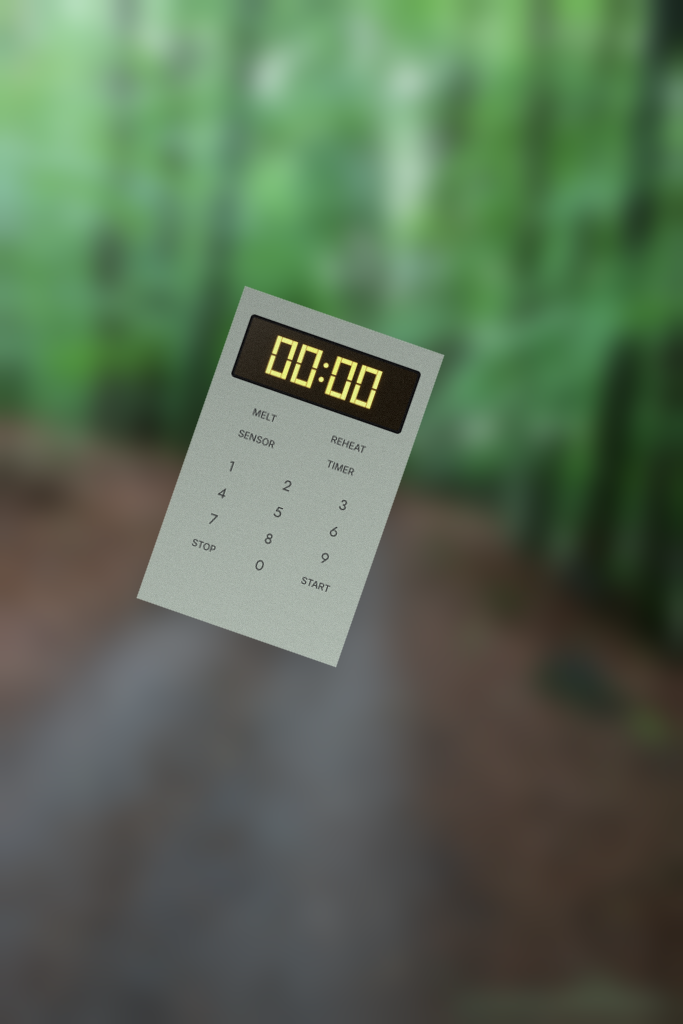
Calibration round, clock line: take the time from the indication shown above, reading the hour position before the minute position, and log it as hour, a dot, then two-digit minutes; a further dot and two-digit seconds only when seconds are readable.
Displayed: 0.00
